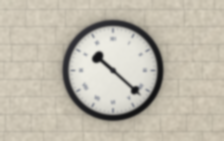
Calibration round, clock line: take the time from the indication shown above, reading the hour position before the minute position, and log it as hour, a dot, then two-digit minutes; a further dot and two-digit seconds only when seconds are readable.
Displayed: 10.22
